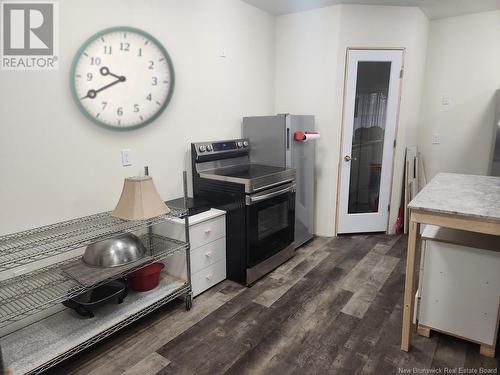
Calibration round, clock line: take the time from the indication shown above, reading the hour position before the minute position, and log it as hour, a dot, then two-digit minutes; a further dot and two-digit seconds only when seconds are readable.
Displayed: 9.40
